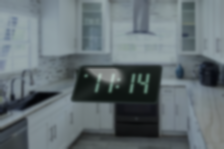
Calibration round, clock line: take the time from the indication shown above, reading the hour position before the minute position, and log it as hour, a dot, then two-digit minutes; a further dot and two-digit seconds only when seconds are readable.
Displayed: 11.14
